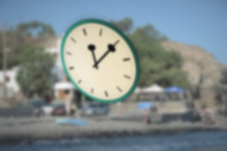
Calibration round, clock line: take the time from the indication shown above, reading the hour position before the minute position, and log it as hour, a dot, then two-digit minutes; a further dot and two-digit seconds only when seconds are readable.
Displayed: 12.10
